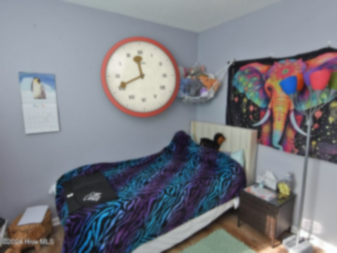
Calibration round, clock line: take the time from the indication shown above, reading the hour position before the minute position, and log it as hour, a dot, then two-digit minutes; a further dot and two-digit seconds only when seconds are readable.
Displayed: 11.41
